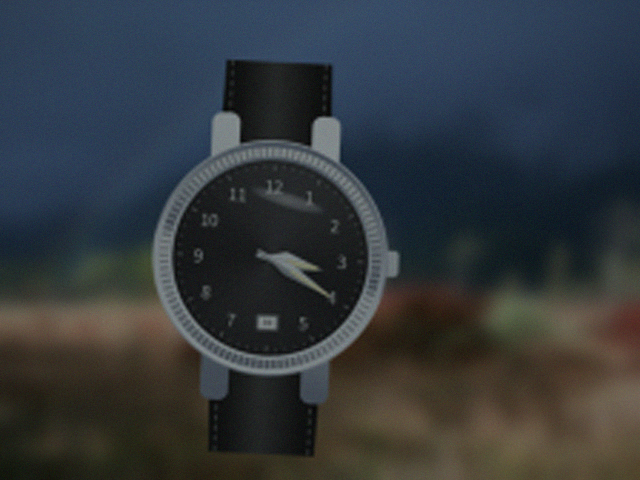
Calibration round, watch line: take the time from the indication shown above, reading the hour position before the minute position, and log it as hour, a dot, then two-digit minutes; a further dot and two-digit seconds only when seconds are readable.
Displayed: 3.20
